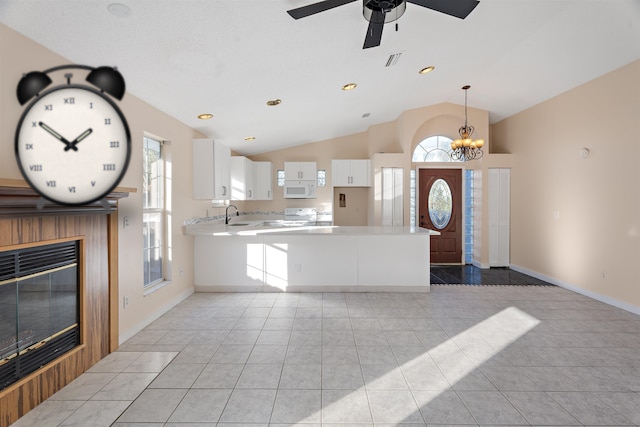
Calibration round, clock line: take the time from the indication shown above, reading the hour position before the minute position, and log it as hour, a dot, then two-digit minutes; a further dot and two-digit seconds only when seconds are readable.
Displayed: 1.51
